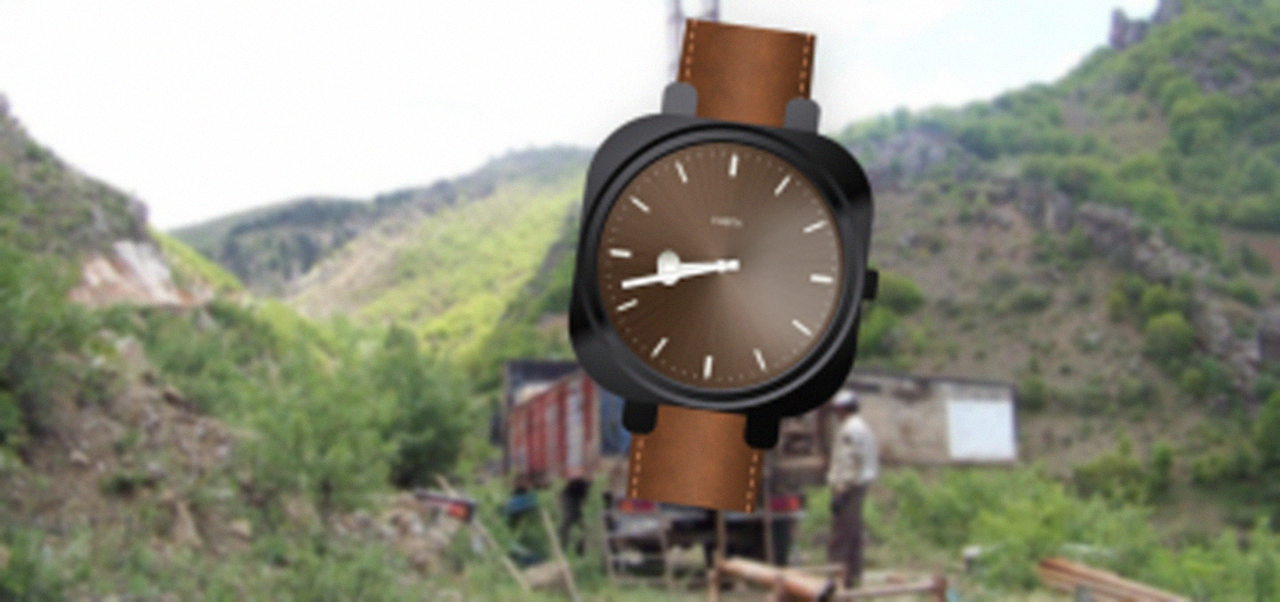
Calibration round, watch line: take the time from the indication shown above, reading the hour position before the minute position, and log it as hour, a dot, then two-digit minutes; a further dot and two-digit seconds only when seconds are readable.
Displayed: 8.42
